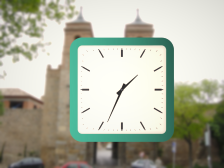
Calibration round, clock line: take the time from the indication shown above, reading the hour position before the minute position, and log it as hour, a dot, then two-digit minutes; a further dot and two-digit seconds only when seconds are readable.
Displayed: 1.34
